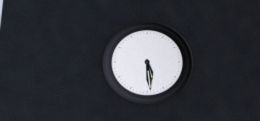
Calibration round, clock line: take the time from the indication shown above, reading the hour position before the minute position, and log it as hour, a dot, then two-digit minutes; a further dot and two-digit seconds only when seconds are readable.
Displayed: 5.29
